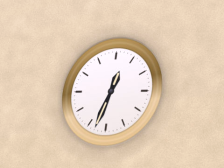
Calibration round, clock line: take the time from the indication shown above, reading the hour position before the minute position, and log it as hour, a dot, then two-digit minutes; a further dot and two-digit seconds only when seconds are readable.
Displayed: 12.33
